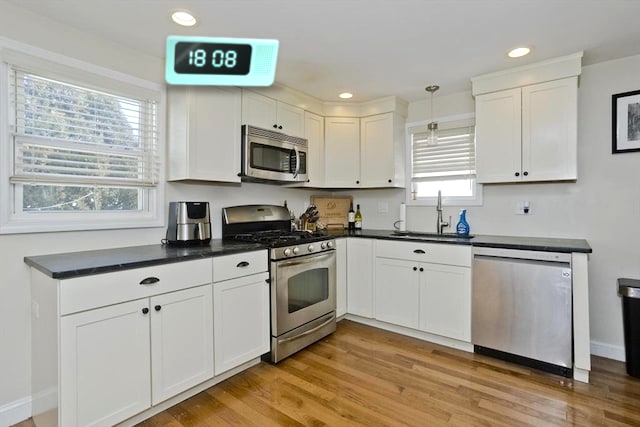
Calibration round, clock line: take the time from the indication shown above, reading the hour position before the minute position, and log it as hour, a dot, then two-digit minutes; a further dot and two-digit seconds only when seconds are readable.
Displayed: 18.08
